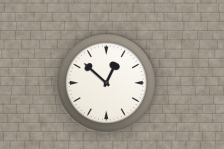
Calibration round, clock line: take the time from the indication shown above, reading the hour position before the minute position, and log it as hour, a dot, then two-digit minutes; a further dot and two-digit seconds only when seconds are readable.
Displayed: 12.52
